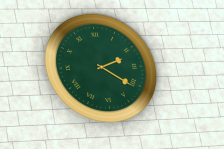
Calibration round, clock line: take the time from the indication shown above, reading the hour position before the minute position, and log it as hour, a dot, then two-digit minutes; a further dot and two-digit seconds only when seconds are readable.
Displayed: 2.21
